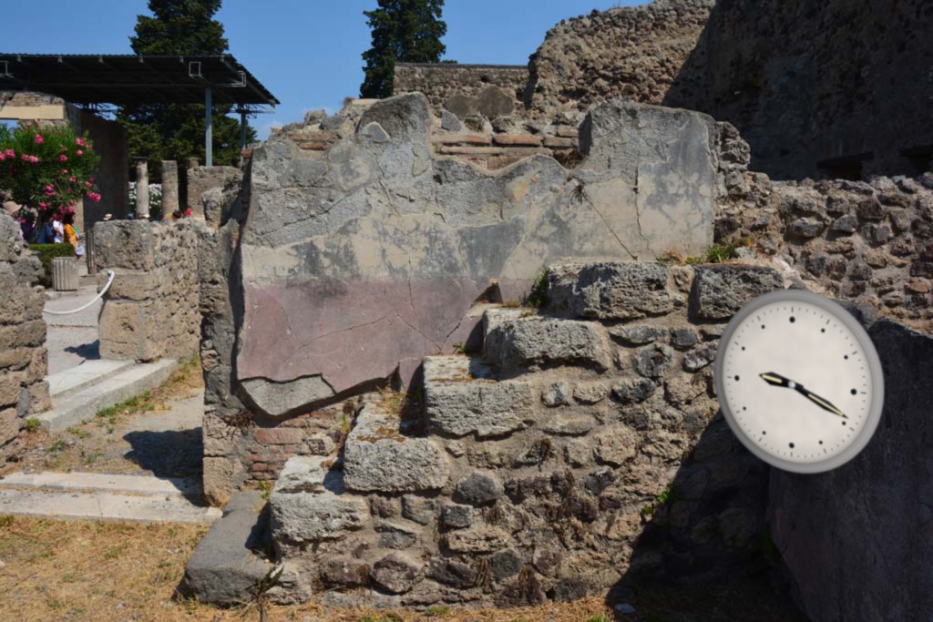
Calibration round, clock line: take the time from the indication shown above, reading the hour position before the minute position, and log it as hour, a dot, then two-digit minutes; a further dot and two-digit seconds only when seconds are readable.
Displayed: 9.19
